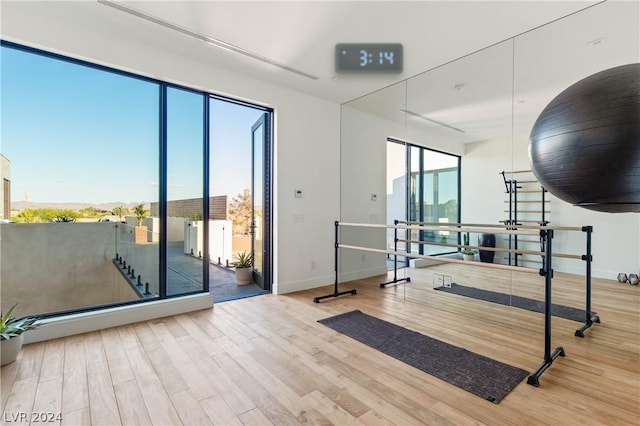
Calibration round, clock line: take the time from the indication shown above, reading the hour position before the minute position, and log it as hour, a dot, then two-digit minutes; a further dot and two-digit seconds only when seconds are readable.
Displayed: 3.14
